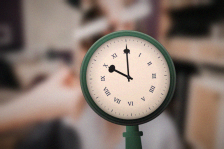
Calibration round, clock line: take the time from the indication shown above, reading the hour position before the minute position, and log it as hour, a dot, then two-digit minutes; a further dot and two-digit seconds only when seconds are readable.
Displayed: 10.00
